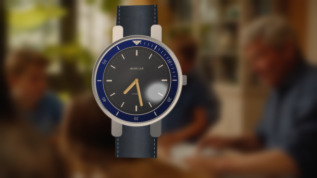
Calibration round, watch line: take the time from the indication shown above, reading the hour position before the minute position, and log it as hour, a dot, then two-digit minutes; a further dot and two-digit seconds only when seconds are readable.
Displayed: 7.28
